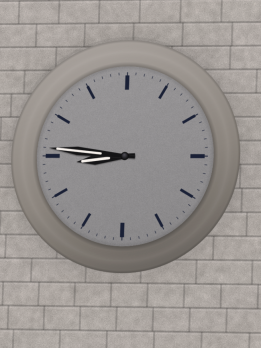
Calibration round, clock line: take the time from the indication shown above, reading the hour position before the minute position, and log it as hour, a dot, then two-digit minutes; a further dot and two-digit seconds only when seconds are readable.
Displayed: 8.46
